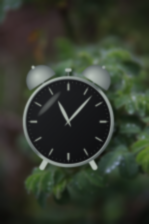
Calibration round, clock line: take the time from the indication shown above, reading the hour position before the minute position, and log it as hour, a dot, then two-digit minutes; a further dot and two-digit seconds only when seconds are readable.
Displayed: 11.07
